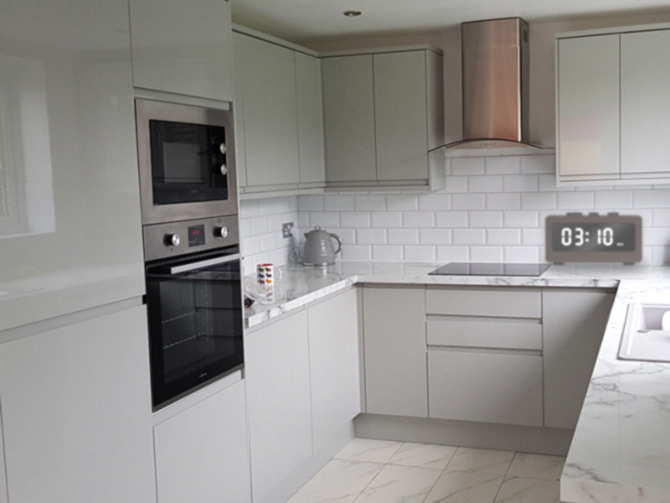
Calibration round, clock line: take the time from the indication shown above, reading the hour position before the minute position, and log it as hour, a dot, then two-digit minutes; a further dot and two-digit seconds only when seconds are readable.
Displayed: 3.10
